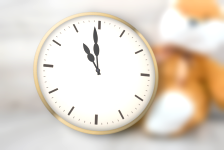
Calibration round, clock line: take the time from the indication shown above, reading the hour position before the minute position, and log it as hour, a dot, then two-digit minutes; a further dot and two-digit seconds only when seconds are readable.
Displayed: 10.59
